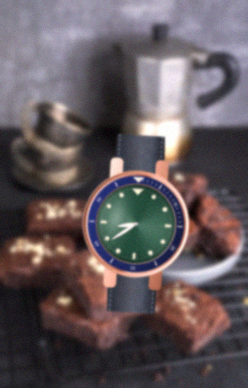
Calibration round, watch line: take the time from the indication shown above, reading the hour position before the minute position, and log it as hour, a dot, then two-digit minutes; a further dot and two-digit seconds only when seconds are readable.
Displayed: 8.39
